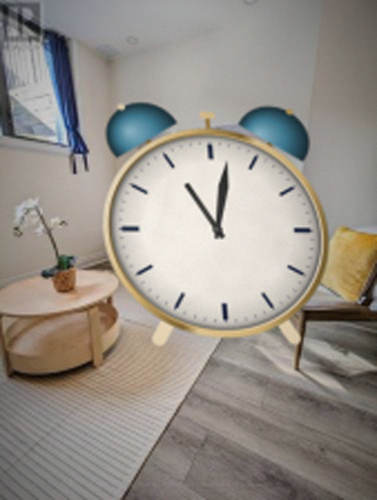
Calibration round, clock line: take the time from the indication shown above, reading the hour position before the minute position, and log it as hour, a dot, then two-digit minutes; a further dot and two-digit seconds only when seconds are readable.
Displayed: 11.02
